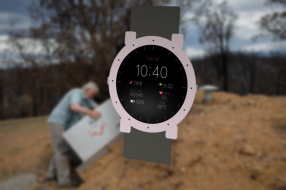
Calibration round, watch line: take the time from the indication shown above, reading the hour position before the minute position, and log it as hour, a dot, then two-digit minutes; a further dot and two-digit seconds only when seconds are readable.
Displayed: 10.40
